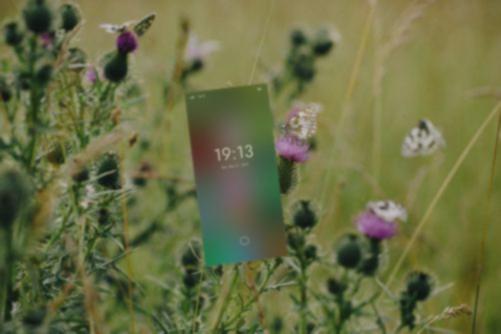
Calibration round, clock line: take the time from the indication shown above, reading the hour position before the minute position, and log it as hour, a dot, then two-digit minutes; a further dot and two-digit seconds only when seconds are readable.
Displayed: 19.13
